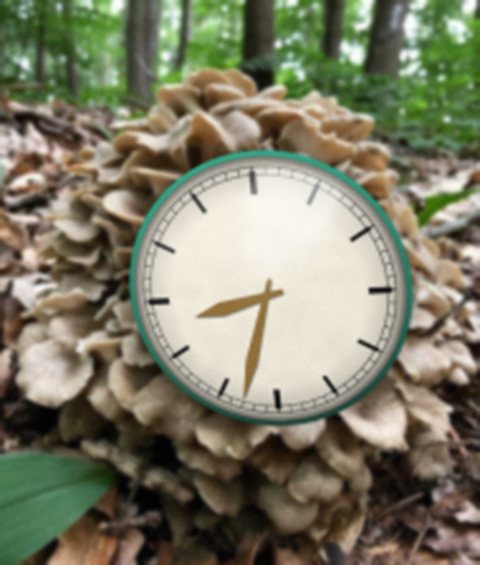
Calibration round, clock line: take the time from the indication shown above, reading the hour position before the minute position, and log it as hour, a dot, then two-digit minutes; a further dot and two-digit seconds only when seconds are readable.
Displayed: 8.33
